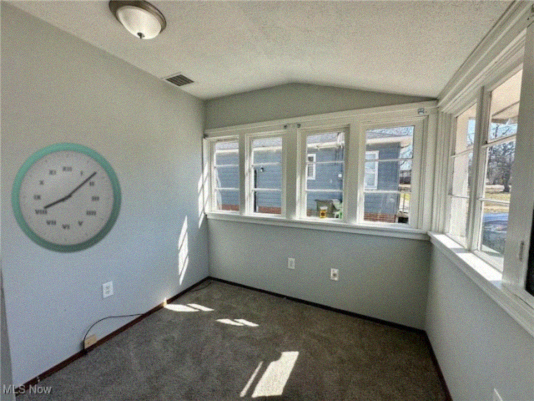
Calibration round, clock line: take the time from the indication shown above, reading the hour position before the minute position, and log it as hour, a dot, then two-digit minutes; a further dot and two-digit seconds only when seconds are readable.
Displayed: 8.08
